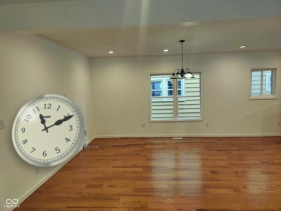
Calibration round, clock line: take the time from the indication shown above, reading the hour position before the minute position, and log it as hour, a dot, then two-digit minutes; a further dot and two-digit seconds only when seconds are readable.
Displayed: 11.11
